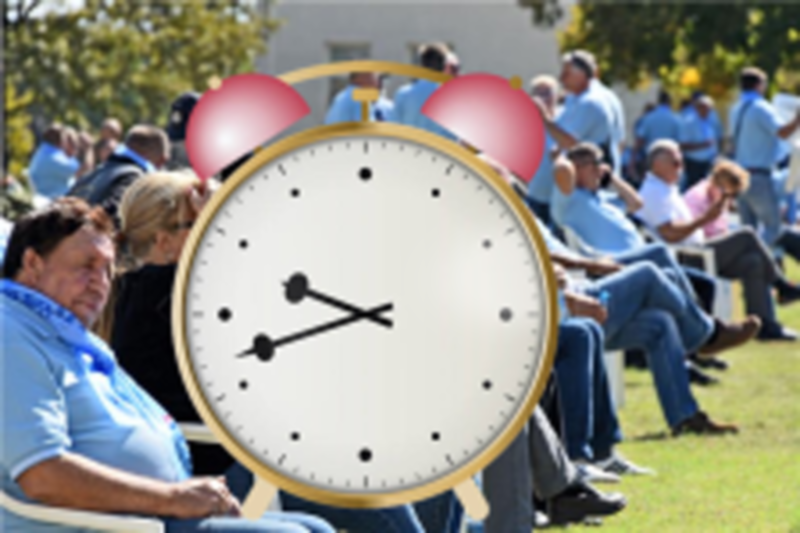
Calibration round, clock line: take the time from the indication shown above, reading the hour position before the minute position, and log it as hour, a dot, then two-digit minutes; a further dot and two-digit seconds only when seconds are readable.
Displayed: 9.42
